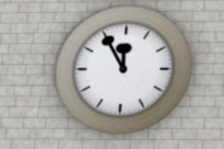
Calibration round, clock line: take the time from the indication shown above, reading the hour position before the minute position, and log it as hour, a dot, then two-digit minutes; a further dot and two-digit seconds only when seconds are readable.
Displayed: 11.55
